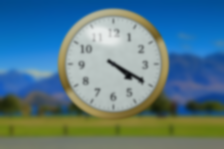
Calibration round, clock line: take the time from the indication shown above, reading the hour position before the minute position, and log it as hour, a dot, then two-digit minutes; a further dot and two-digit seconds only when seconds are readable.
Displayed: 4.20
